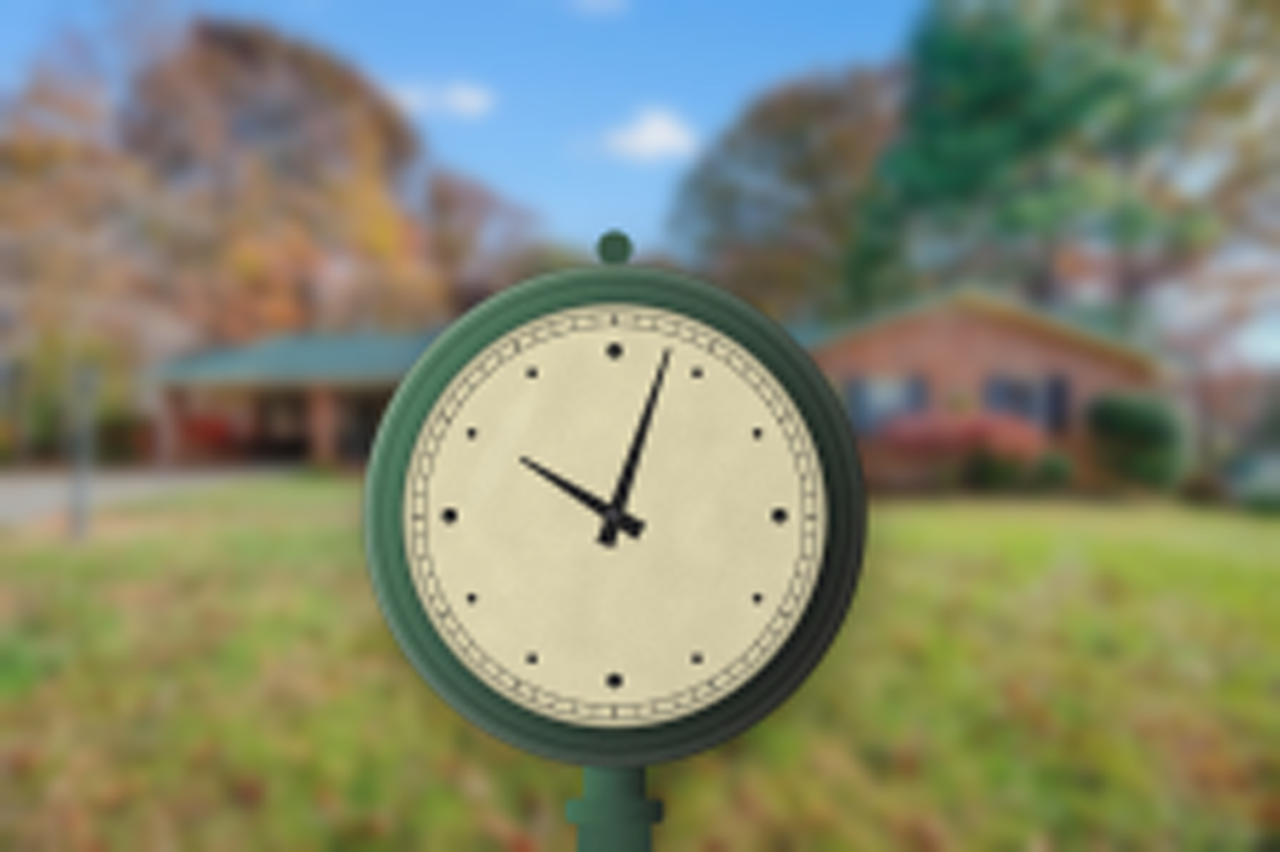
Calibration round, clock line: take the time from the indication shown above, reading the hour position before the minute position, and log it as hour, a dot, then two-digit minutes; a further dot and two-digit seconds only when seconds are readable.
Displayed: 10.03
